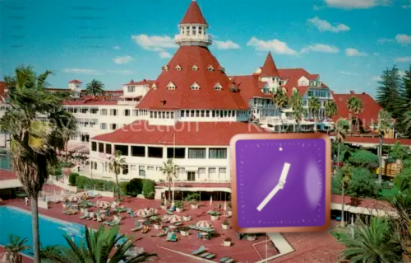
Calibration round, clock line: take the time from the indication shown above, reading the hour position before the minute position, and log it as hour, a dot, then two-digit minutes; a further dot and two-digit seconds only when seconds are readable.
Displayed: 12.37
